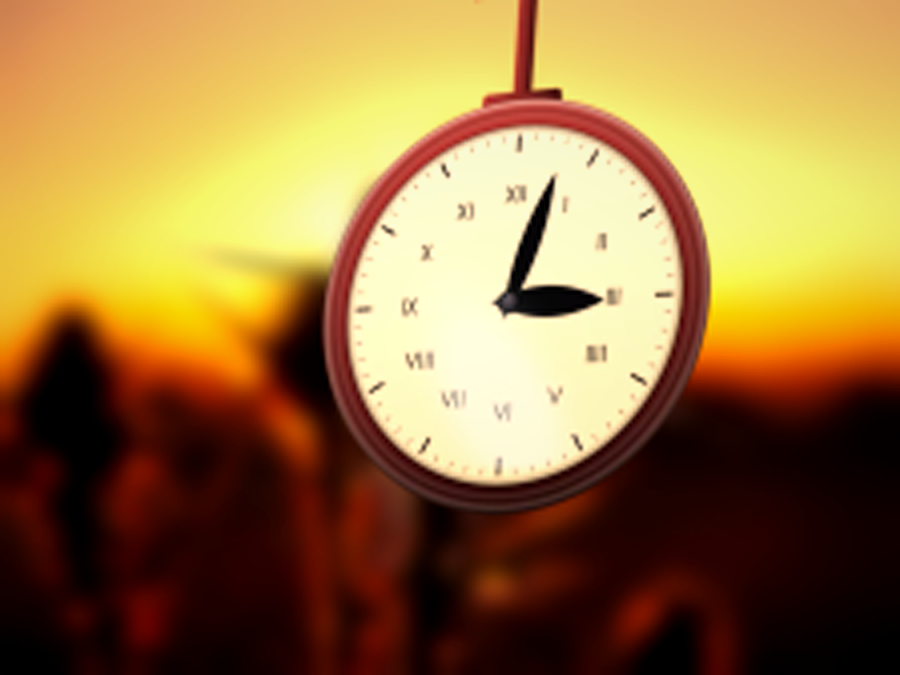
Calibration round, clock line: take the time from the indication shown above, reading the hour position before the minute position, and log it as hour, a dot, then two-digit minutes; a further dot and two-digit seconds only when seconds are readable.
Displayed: 3.03
